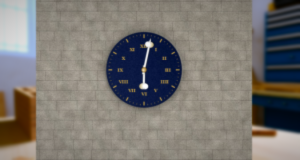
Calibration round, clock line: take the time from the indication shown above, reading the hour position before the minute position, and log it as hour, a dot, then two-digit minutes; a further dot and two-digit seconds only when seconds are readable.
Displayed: 6.02
